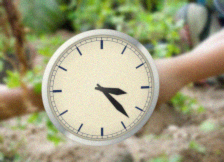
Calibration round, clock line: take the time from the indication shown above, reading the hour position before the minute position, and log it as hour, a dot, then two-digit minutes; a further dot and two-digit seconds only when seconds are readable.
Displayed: 3.23
